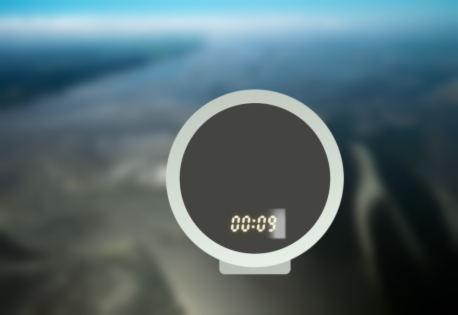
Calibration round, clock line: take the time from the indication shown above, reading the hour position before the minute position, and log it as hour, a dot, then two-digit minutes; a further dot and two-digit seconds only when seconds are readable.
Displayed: 0.09
